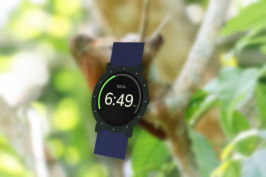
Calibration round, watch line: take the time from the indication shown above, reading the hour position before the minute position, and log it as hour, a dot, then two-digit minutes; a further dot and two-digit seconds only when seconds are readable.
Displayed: 6.49
